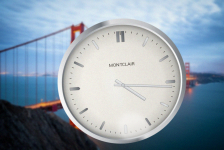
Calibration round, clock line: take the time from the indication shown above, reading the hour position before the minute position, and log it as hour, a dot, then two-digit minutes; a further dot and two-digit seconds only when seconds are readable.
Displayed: 4.16
